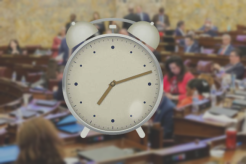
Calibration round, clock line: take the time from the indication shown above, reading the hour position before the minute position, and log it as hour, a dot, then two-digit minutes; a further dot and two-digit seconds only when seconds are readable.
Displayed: 7.12
